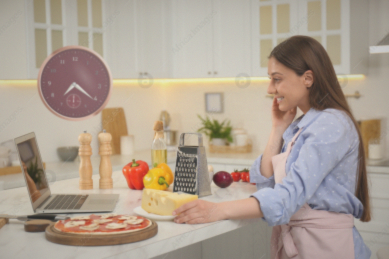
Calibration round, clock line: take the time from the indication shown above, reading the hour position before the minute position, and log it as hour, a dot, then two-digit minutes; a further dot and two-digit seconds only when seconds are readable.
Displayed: 7.21
